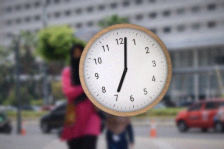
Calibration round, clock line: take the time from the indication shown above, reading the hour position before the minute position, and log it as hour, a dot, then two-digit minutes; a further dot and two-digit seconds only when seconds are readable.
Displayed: 7.02
